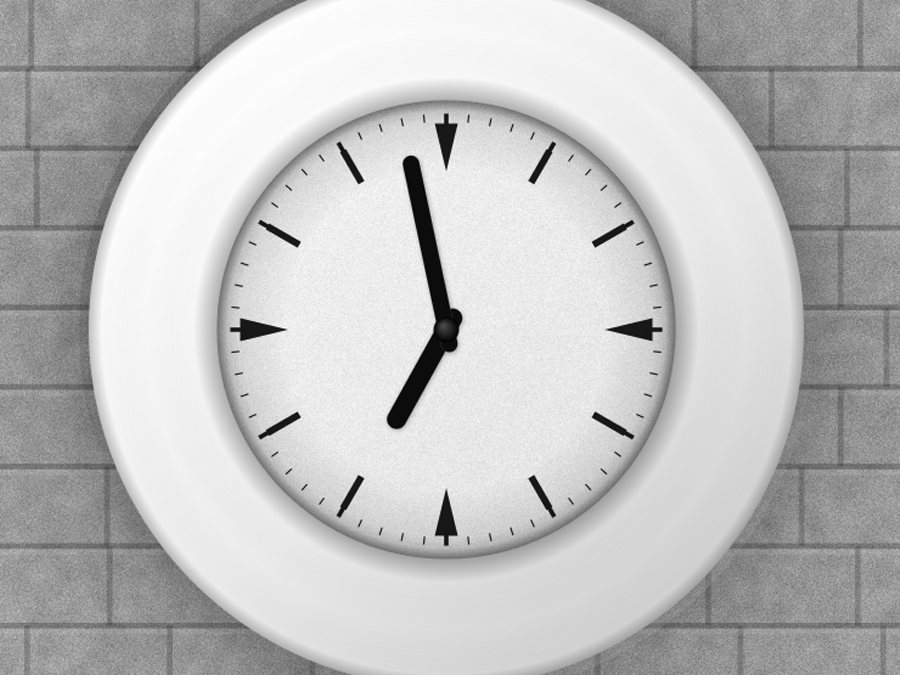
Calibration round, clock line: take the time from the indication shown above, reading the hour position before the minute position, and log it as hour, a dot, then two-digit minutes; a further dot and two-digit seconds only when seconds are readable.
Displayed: 6.58
